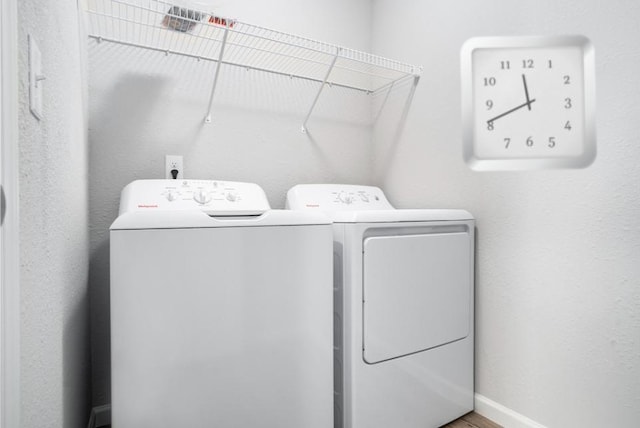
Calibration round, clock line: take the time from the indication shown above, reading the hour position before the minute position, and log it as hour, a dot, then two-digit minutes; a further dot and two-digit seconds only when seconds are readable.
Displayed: 11.41
